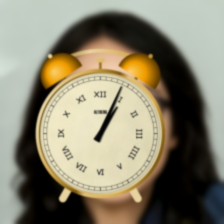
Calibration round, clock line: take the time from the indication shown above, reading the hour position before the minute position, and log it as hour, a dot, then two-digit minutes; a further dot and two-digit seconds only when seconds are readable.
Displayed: 1.04
